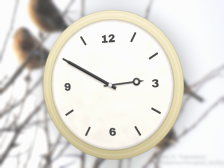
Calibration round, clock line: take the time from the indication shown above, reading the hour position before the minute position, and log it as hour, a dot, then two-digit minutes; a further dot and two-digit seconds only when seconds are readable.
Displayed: 2.50
